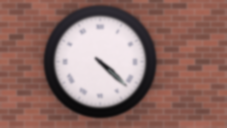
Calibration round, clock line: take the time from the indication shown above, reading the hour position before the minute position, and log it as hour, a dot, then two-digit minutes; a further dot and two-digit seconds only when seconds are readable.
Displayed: 4.22
